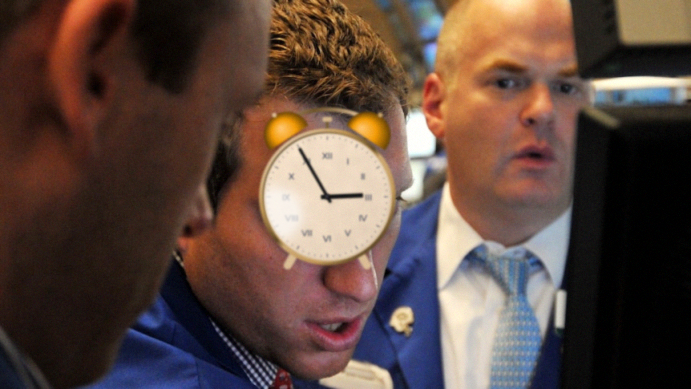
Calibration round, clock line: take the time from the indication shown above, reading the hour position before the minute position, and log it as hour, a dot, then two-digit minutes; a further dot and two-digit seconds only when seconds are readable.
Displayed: 2.55
